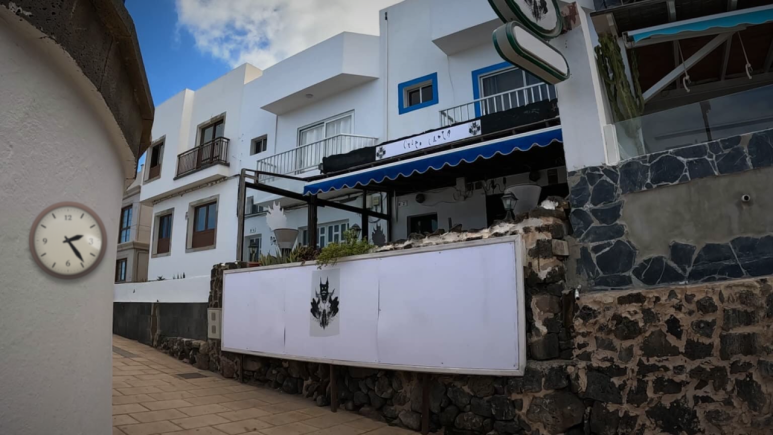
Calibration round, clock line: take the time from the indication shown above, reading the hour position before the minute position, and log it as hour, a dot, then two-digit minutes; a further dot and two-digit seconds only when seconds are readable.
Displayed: 2.24
